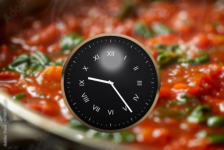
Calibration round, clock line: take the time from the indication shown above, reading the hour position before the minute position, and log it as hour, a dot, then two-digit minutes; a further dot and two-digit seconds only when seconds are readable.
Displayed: 9.24
